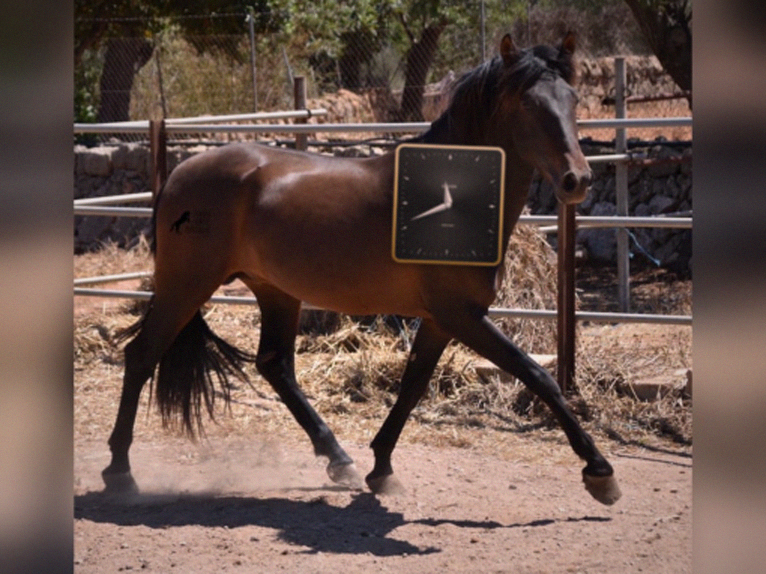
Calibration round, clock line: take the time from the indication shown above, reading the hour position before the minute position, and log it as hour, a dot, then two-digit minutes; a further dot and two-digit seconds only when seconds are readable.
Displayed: 11.41
